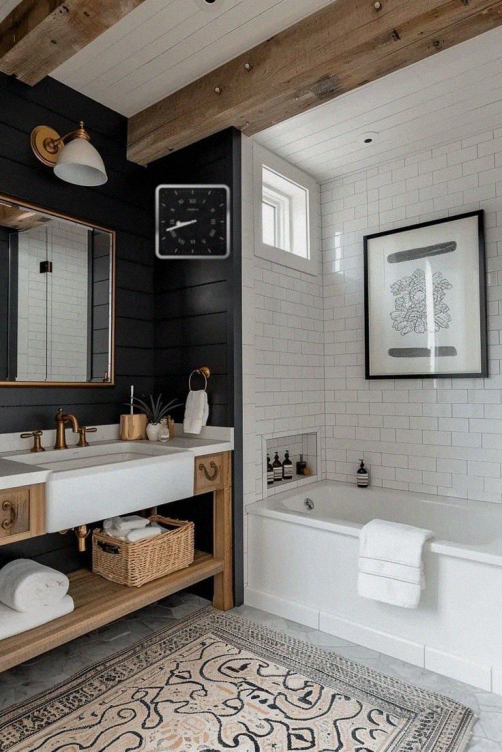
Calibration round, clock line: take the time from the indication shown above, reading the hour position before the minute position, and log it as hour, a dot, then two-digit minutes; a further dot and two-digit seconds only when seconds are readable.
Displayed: 8.42
